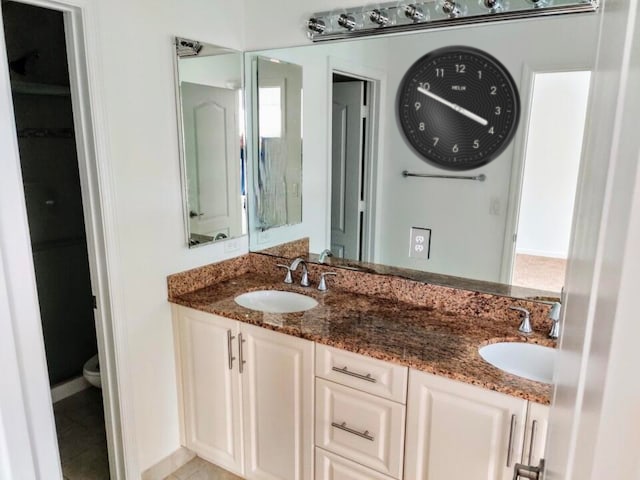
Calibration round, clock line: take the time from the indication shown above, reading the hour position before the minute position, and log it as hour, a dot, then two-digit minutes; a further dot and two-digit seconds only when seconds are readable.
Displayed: 3.49
